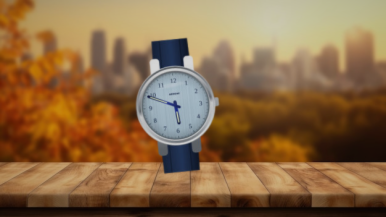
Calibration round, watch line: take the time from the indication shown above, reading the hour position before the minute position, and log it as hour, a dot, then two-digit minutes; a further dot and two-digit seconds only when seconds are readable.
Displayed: 5.49
